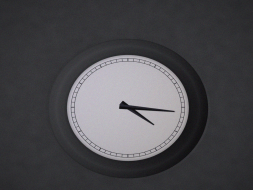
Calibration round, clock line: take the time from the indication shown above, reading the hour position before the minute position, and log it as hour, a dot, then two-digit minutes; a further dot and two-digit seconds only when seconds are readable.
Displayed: 4.16
